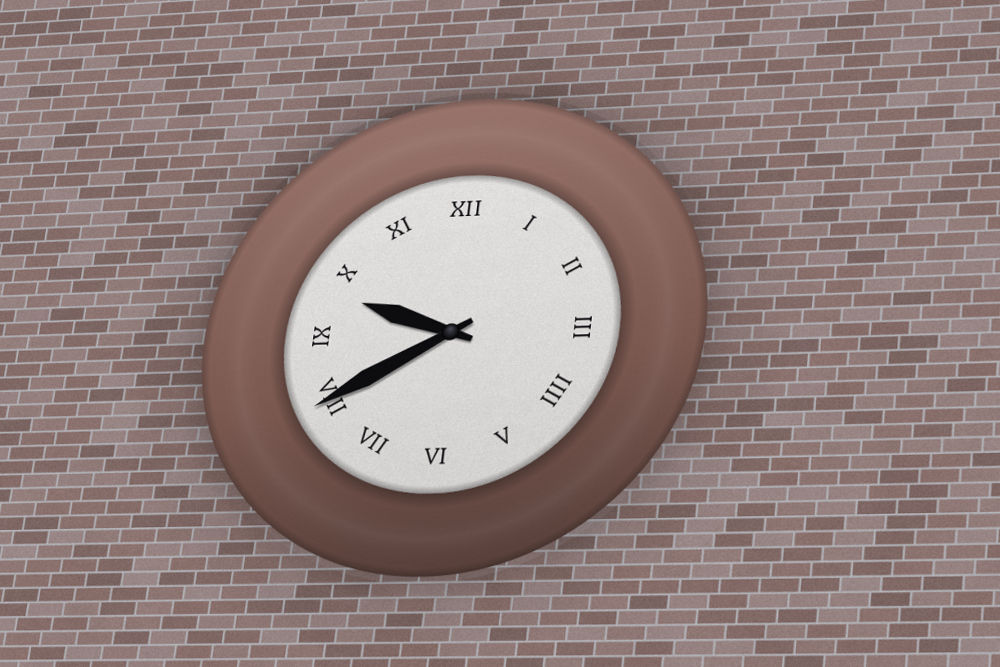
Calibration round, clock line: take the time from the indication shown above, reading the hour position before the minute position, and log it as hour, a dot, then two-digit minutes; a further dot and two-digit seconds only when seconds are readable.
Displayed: 9.40
